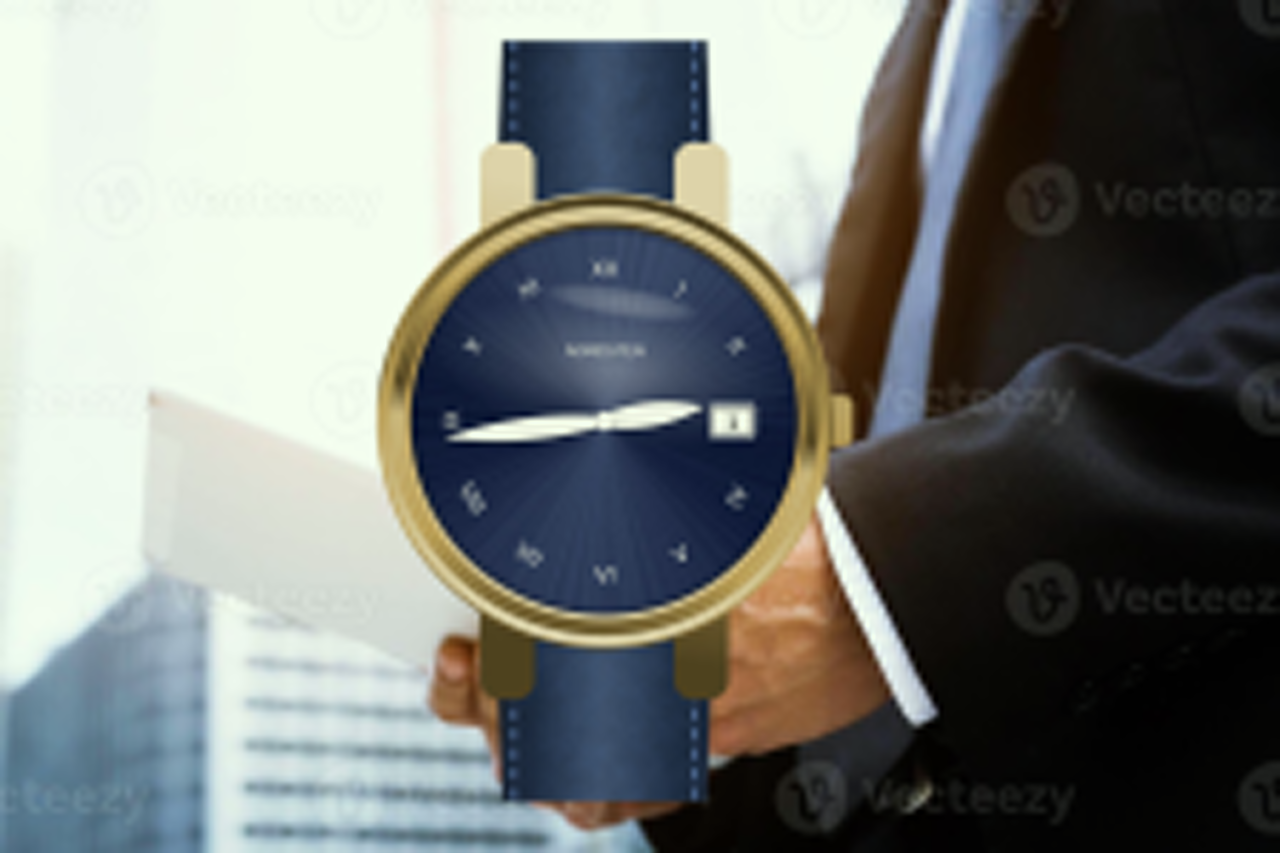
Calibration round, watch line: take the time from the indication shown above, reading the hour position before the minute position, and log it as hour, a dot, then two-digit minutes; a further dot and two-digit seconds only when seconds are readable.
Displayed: 2.44
